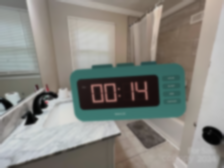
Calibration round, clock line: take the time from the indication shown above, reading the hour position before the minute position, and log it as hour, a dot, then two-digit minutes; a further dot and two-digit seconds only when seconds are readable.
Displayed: 0.14
